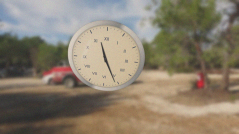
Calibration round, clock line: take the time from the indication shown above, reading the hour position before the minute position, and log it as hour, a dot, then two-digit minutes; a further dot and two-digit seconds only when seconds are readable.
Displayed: 11.26
